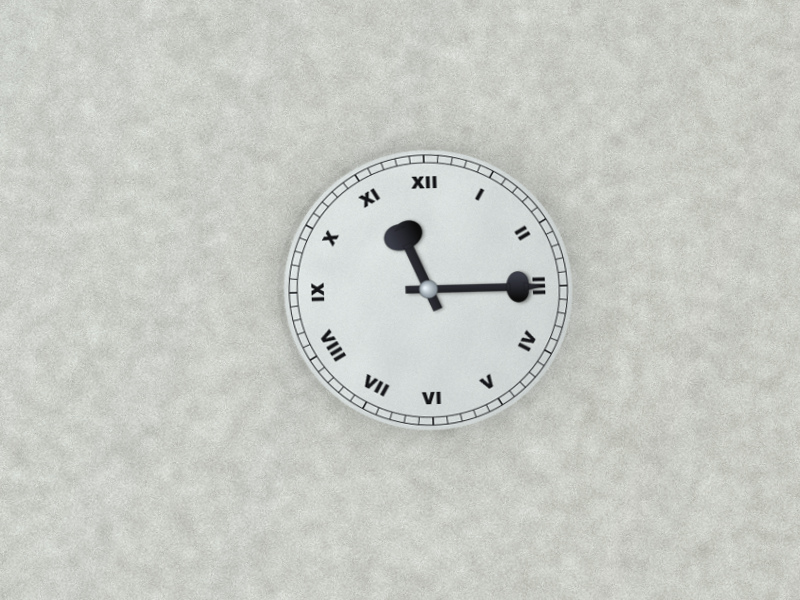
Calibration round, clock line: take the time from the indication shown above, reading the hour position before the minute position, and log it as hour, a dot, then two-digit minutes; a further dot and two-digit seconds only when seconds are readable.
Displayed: 11.15
